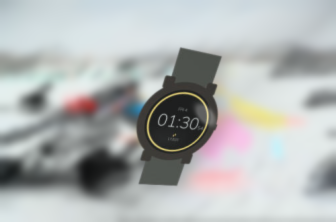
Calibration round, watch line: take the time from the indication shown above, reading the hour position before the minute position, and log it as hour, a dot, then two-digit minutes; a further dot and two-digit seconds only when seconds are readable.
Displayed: 1.30
